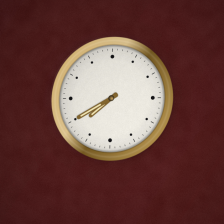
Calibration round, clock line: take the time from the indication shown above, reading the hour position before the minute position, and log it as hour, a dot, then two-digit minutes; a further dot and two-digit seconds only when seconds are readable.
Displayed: 7.40
